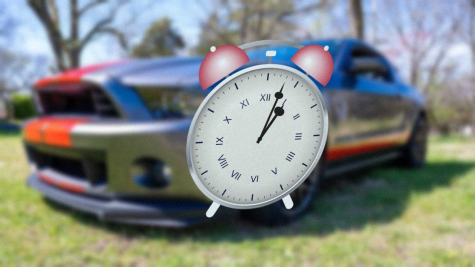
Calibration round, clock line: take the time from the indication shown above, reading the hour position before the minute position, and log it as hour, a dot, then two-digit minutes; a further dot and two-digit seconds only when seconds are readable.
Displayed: 1.03
